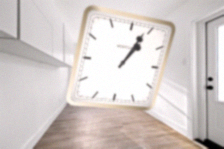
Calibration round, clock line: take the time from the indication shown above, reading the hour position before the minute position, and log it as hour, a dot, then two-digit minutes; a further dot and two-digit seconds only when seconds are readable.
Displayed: 1.04
